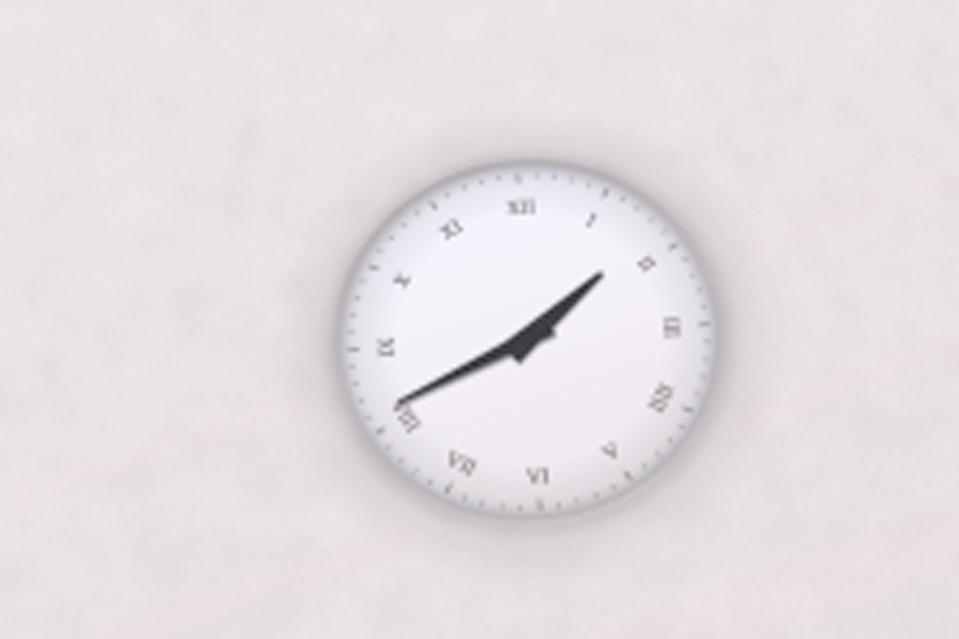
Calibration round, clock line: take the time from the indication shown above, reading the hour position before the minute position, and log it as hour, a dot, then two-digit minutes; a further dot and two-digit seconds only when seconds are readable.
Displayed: 1.41
